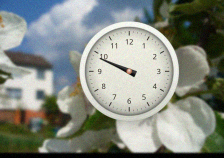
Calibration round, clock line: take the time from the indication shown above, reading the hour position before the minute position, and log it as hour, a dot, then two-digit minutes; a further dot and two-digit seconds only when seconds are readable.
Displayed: 9.49
